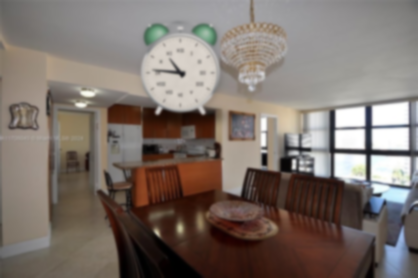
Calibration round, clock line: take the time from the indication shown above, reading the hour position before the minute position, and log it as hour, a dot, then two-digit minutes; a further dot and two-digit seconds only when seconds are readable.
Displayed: 10.46
